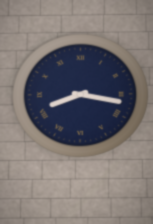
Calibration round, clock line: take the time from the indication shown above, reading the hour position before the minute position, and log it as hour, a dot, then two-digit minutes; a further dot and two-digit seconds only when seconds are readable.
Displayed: 8.17
